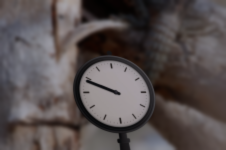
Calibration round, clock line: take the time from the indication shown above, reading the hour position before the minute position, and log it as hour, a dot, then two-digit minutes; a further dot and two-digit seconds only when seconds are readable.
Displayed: 9.49
